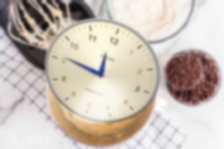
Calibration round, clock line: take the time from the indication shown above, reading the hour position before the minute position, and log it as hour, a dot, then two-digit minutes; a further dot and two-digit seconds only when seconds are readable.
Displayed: 11.46
